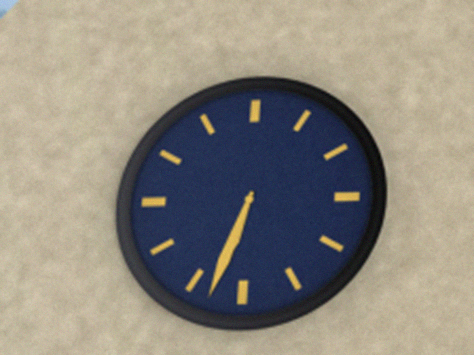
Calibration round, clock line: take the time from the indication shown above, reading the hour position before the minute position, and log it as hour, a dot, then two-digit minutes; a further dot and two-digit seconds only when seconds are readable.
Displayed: 6.33
